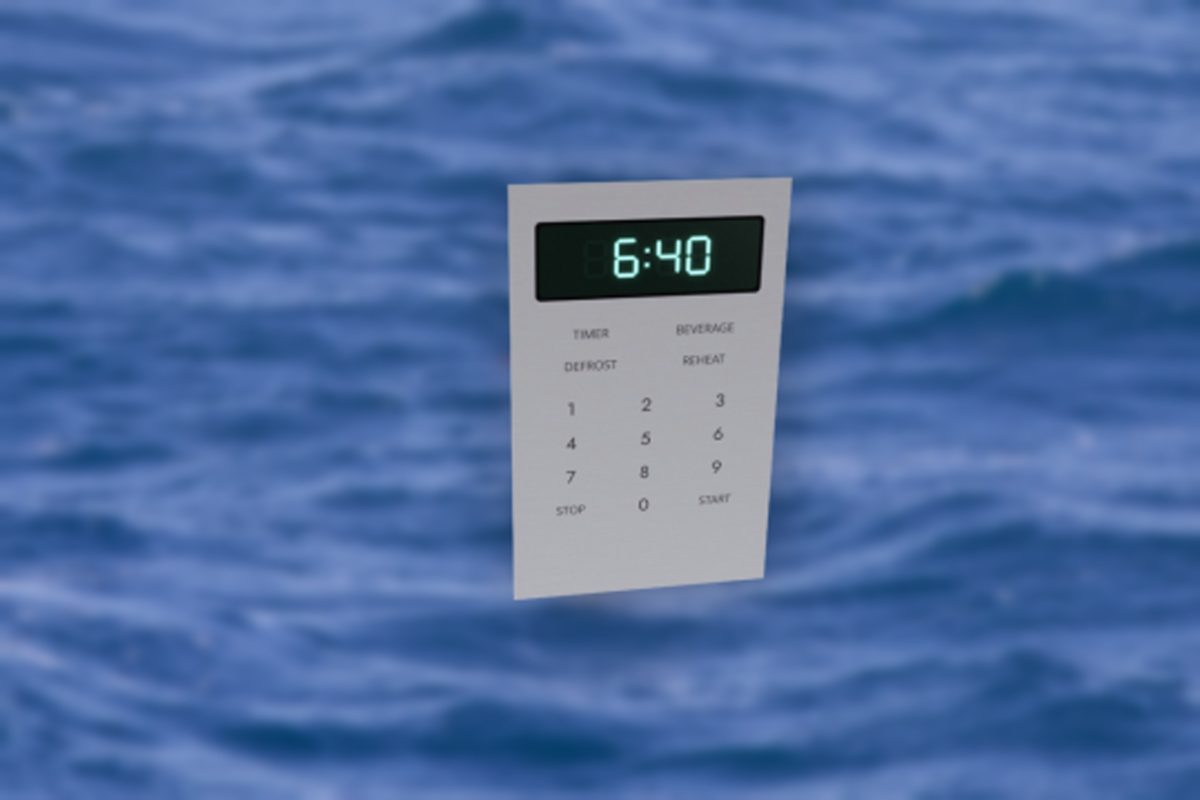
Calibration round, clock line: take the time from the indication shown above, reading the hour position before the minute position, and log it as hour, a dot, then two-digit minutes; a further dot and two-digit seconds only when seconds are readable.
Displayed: 6.40
